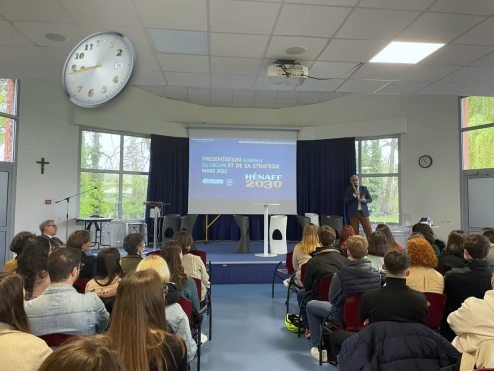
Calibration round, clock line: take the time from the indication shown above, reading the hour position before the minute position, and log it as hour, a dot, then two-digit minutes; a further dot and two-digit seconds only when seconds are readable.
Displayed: 8.43
